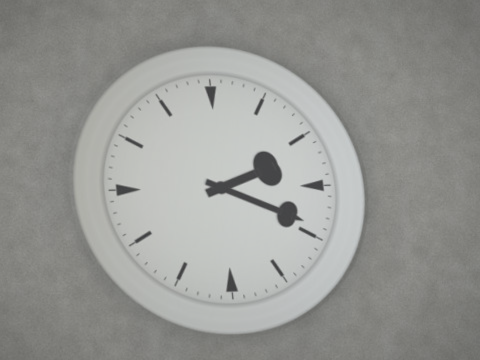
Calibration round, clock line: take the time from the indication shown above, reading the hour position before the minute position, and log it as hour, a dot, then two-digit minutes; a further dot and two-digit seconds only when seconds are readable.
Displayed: 2.19
